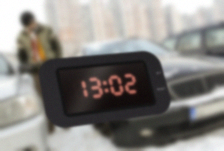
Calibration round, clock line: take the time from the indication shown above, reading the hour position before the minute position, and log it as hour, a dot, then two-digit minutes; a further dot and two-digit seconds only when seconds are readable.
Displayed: 13.02
